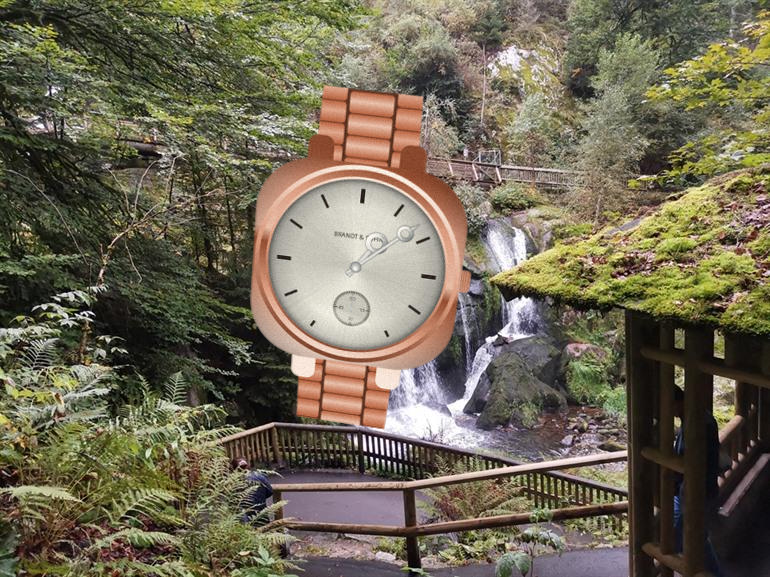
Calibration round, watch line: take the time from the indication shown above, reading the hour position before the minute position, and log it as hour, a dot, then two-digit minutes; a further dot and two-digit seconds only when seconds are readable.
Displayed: 1.08
